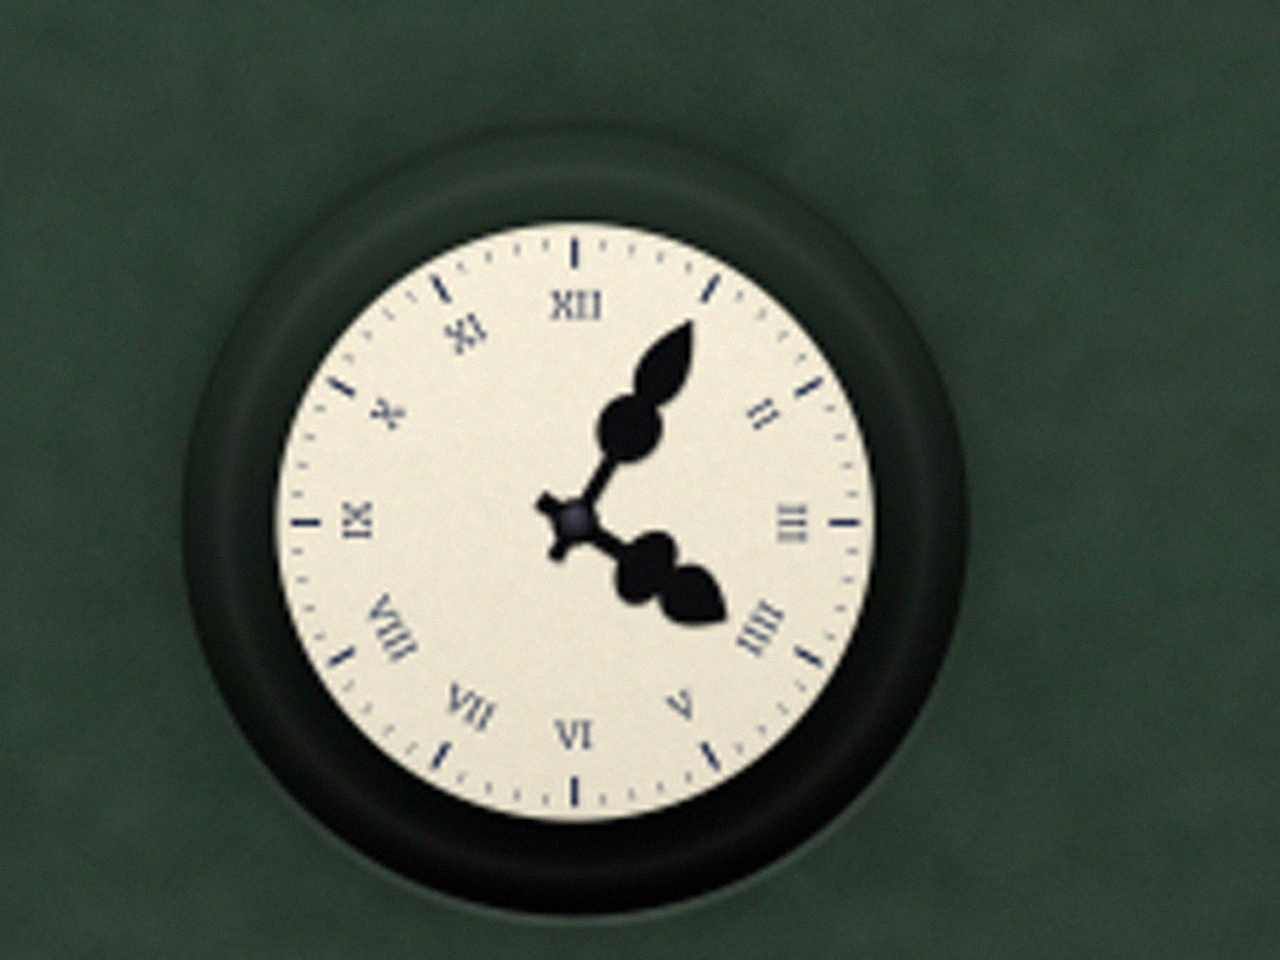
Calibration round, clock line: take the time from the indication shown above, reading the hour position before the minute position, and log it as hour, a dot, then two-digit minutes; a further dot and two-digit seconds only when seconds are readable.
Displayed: 4.05
